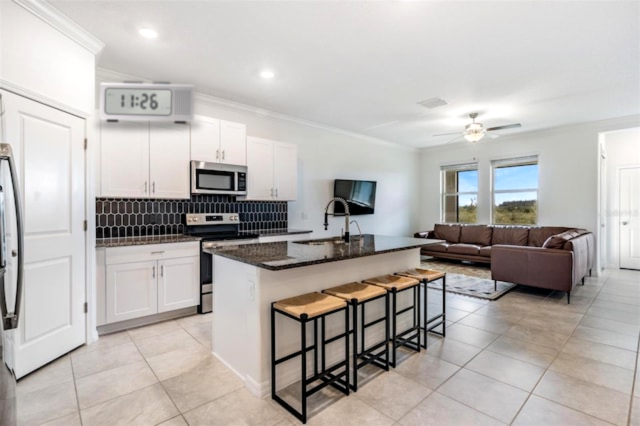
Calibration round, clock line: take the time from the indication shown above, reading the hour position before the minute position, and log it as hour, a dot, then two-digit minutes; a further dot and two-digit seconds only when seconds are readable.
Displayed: 11.26
